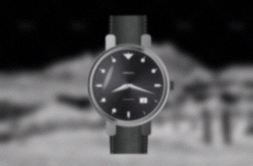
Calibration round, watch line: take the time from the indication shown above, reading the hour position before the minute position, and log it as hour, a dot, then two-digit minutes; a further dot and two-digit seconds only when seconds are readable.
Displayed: 8.18
